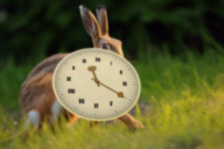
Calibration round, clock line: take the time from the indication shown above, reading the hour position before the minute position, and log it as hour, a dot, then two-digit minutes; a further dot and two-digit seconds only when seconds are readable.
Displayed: 11.20
